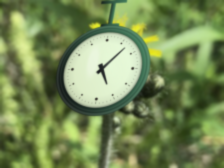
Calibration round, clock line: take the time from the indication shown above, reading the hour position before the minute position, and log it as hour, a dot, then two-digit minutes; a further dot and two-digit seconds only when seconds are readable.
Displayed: 5.07
